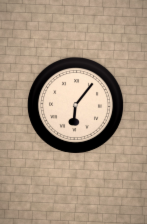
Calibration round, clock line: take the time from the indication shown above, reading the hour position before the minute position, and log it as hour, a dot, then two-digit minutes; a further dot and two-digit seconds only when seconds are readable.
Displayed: 6.06
